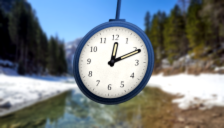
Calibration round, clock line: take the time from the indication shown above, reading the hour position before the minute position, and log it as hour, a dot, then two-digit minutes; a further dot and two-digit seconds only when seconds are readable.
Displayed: 12.11
